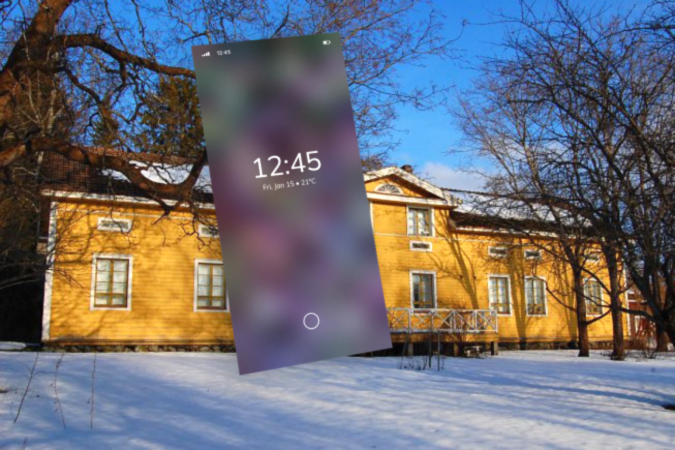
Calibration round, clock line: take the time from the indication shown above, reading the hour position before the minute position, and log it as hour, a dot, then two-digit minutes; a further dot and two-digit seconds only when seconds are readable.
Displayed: 12.45
